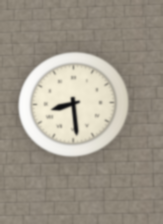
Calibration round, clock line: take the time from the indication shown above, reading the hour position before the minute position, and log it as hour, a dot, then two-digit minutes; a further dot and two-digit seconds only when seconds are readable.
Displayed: 8.29
